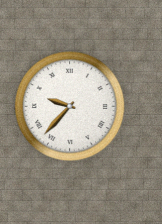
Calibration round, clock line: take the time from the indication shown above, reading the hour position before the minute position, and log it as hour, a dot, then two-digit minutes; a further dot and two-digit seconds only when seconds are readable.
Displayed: 9.37
